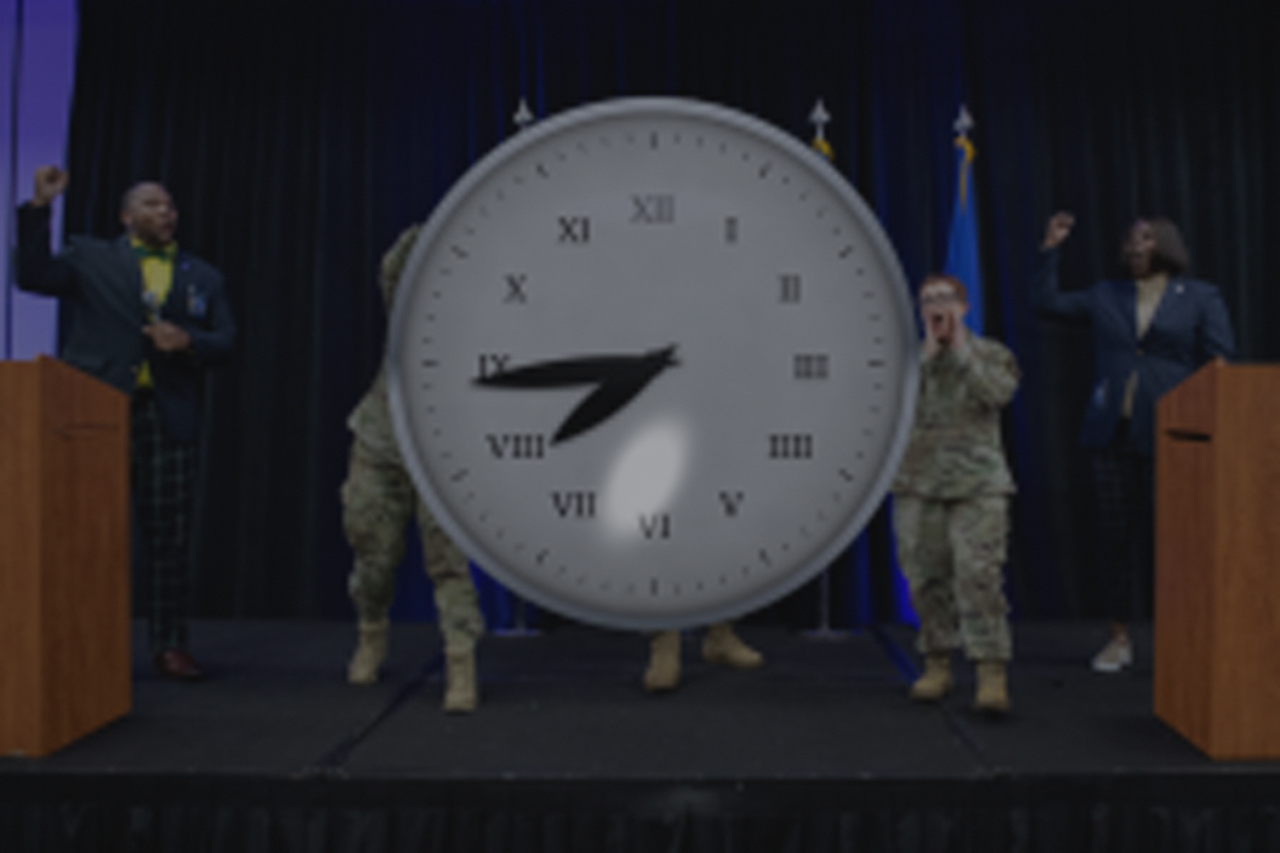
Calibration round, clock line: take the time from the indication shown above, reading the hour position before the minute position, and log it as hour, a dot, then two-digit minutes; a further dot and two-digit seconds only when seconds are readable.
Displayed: 7.44
